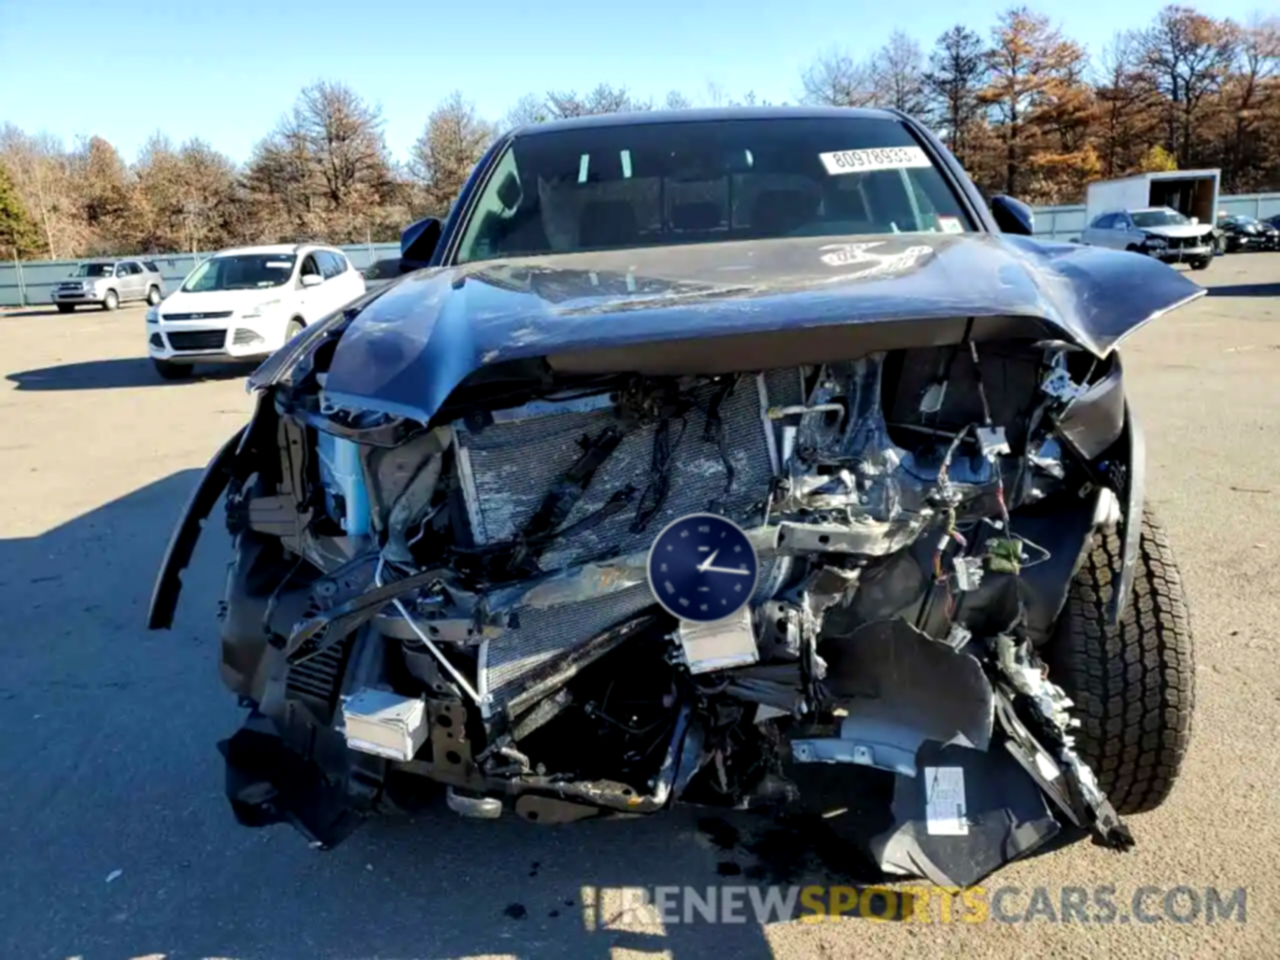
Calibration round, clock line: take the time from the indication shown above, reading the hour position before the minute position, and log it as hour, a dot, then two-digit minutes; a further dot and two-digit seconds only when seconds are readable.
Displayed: 1.16
